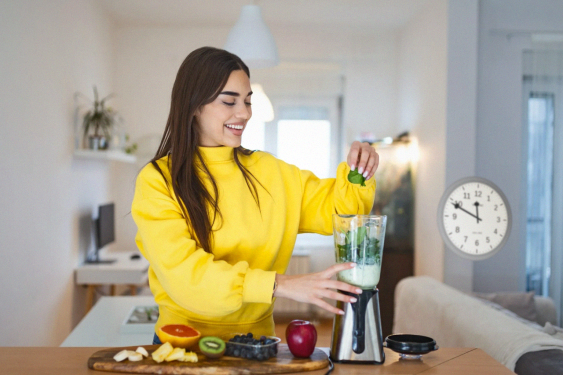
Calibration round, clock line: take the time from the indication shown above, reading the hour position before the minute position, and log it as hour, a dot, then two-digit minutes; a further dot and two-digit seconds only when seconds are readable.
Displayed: 11.49
